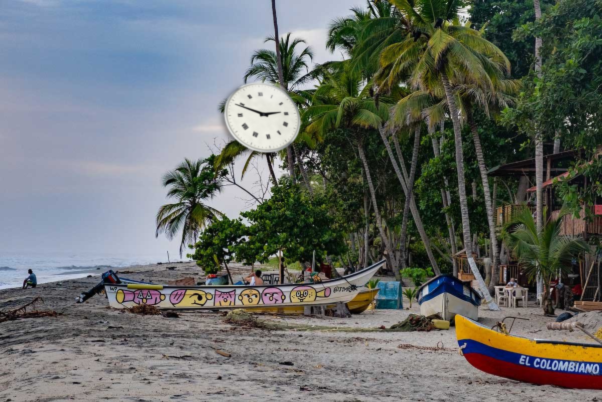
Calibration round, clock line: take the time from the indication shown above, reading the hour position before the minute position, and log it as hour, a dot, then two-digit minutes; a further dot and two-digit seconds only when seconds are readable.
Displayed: 2.49
